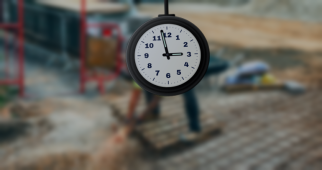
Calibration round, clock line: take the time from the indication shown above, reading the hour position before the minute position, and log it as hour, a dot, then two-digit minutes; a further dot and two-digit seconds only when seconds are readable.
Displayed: 2.58
